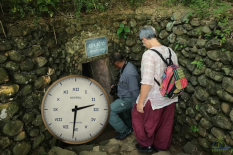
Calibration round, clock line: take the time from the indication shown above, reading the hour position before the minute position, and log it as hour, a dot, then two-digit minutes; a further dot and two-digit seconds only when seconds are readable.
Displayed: 2.31
